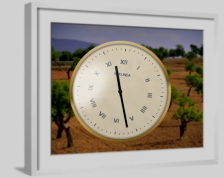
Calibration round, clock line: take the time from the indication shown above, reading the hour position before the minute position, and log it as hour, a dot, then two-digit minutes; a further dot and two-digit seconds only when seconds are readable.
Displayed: 11.27
